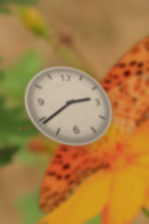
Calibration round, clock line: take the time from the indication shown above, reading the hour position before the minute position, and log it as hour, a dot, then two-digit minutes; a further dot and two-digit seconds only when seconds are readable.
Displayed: 2.39
